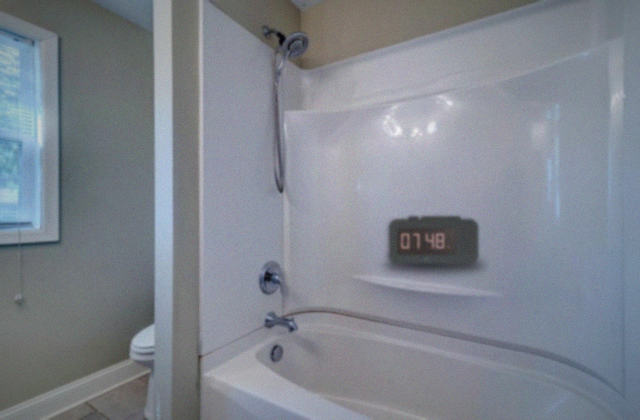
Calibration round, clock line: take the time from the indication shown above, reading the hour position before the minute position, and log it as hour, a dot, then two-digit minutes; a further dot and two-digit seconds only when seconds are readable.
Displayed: 7.48
